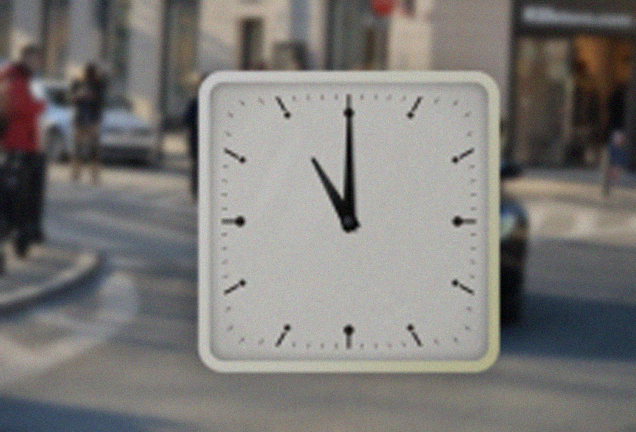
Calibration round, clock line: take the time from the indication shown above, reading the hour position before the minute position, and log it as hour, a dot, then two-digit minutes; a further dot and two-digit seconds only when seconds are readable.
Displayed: 11.00
